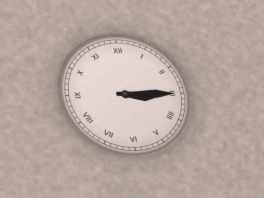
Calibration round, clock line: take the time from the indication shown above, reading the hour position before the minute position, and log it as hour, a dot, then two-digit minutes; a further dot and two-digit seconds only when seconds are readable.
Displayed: 3.15
